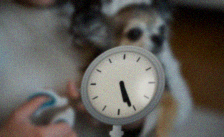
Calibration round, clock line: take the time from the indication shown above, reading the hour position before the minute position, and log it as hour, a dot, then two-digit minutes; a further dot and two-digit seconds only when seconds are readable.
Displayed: 5.26
